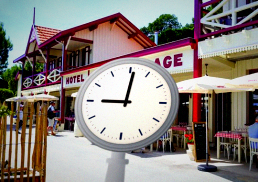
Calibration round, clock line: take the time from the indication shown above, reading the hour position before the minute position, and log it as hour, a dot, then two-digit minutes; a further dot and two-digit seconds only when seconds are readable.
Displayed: 9.01
